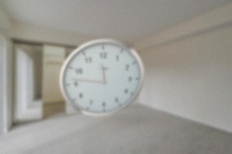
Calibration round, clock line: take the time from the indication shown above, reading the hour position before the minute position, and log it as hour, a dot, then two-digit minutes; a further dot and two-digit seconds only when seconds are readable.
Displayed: 11.47
